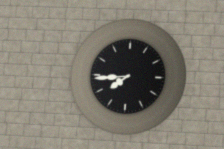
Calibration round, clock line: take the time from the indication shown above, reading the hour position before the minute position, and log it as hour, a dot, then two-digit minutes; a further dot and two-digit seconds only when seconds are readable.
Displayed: 7.44
